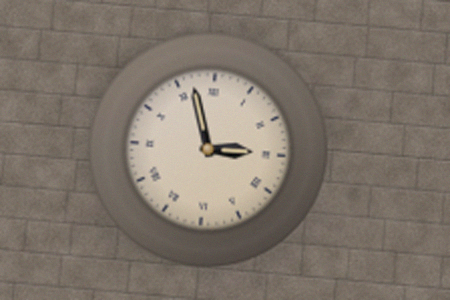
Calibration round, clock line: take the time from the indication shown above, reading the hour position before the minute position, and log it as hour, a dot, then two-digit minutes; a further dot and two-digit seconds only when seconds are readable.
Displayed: 2.57
